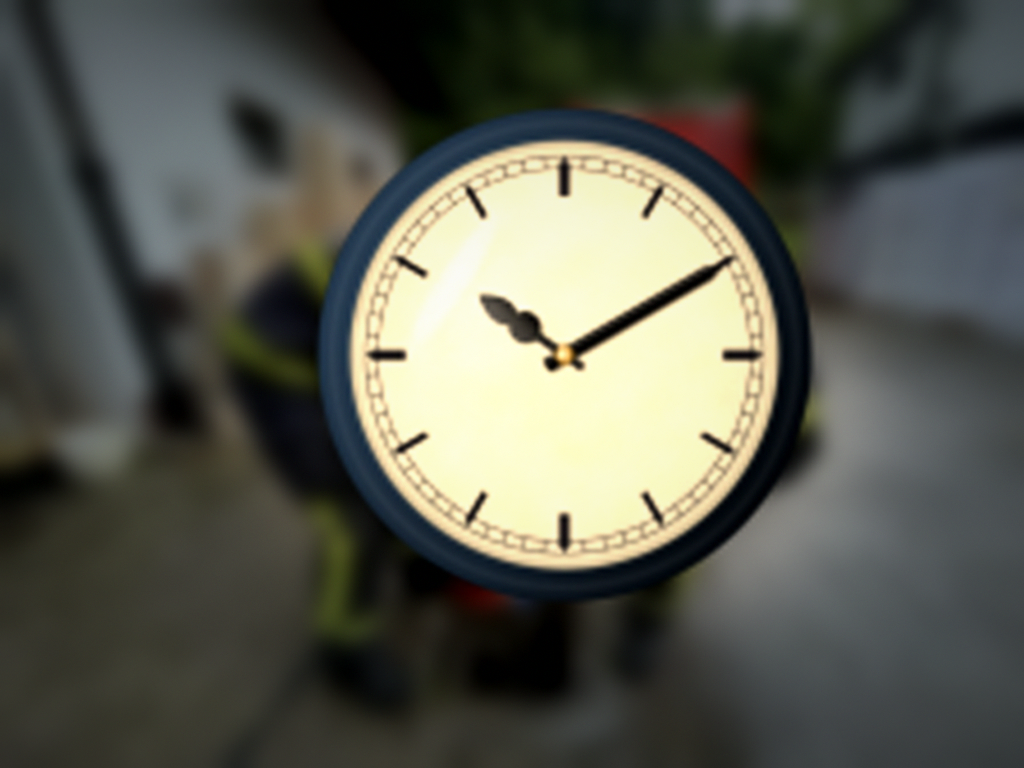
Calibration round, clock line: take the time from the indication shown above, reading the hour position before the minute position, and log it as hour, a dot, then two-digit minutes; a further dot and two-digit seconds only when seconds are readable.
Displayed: 10.10
